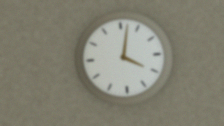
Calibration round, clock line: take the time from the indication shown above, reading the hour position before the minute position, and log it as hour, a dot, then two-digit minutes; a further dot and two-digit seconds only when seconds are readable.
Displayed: 4.02
